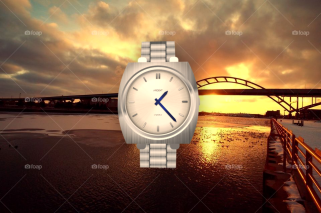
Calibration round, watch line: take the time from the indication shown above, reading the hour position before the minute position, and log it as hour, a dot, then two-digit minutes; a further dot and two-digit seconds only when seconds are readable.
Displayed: 1.23
